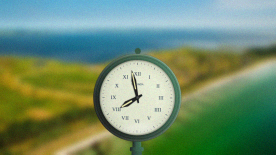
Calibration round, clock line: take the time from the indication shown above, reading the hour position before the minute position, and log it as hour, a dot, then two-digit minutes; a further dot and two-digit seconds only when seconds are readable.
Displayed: 7.58
